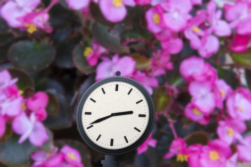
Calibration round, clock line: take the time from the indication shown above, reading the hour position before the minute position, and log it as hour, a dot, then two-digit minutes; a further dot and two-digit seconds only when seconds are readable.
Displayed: 2.41
